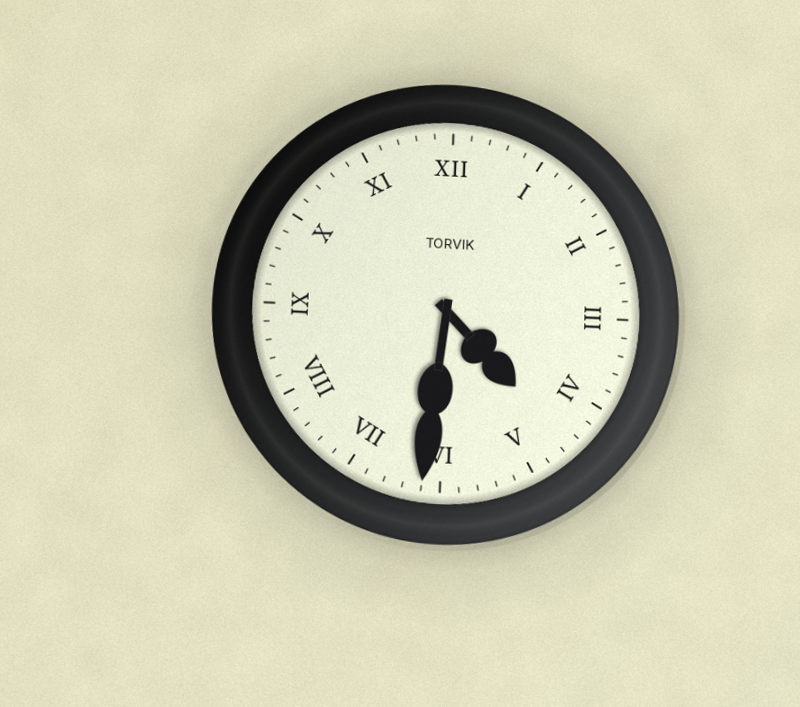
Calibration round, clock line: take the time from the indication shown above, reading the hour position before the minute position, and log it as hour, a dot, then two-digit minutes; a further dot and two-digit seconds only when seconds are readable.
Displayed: 4.31
